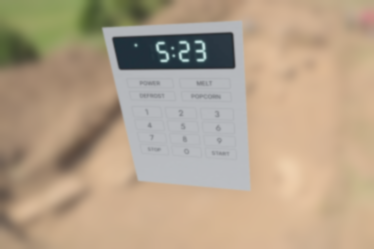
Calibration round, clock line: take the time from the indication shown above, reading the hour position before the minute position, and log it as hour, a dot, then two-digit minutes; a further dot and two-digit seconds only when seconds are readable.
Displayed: 5.23
